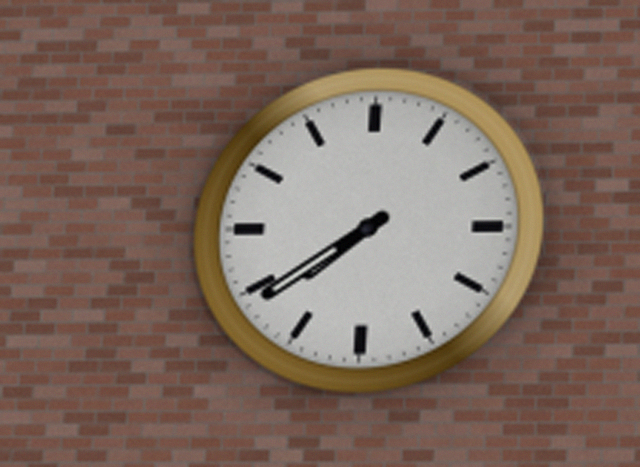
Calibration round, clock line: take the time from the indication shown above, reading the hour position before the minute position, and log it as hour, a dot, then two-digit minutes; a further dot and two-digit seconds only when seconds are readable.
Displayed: 7.39
